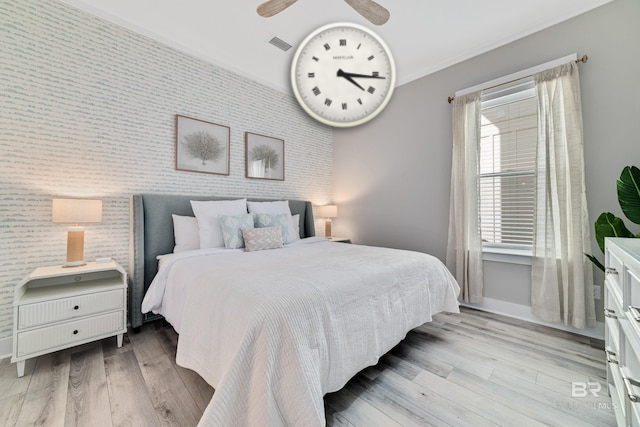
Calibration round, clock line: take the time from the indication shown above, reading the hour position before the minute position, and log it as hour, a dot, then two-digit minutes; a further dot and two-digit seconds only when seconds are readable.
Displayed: 4.16
